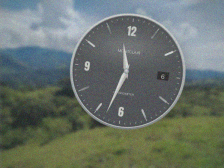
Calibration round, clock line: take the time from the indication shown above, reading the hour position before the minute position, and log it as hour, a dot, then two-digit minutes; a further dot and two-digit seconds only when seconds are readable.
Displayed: 11.33
